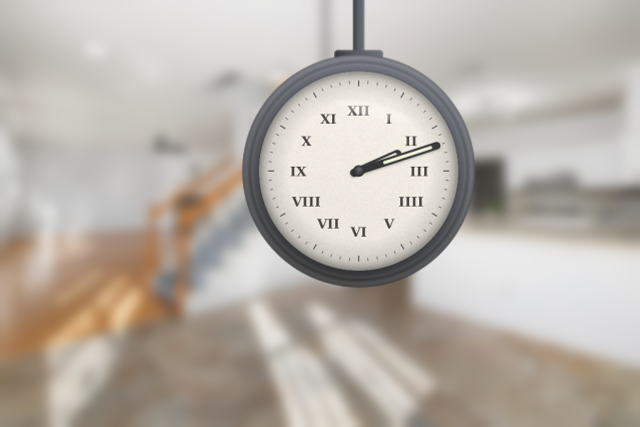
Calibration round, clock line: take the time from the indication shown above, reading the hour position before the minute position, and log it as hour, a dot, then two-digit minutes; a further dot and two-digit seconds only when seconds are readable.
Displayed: 2.12
